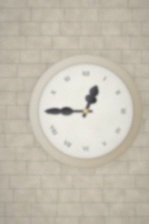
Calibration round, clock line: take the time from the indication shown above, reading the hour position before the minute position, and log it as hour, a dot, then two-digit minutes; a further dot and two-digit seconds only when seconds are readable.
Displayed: 12.45
